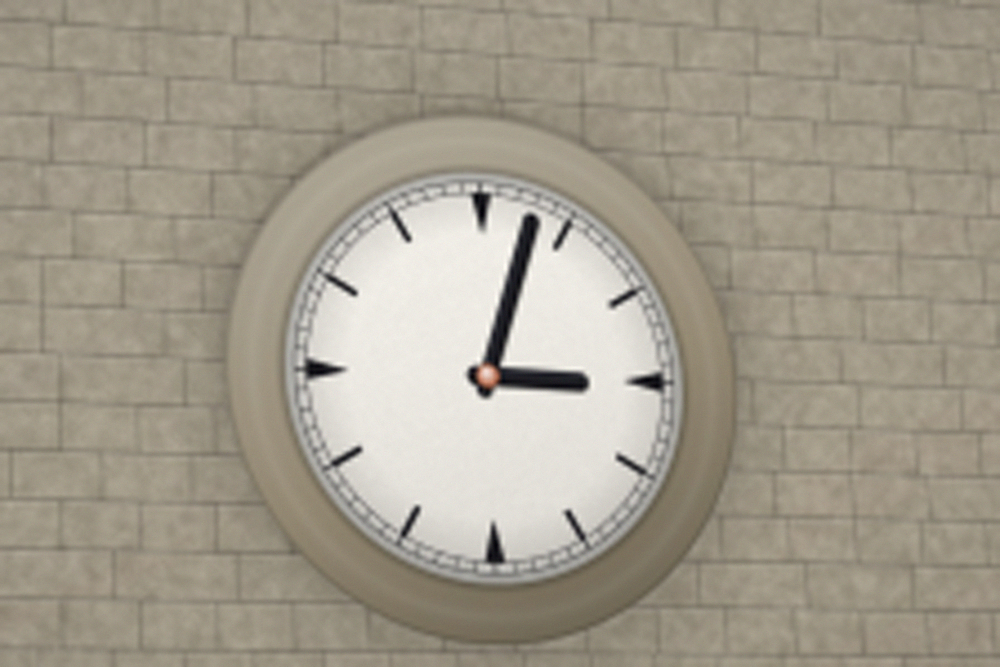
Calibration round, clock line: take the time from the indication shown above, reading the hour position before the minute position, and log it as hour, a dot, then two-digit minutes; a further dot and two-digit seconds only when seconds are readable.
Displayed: 3.03
